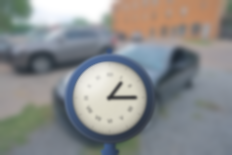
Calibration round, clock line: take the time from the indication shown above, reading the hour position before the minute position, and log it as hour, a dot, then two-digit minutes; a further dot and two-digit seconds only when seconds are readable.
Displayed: 1.15
